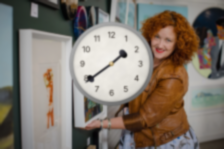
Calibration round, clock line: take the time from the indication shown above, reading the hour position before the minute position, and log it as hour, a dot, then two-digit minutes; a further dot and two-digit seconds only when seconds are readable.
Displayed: 1.39
